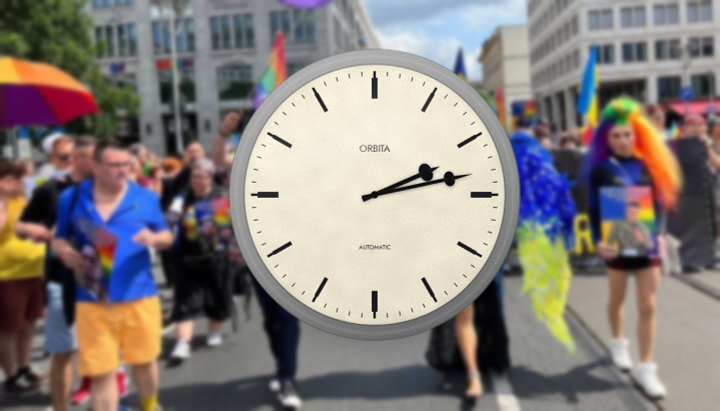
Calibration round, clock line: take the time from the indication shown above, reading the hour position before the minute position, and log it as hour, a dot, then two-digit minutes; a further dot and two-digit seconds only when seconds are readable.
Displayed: 2.13
